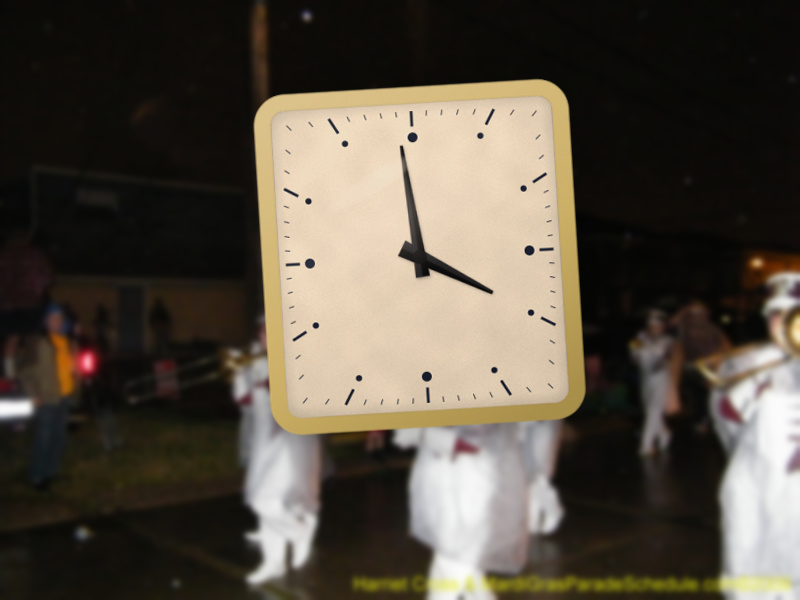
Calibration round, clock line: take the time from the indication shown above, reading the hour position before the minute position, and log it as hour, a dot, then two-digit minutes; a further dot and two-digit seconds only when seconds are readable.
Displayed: 3.59
